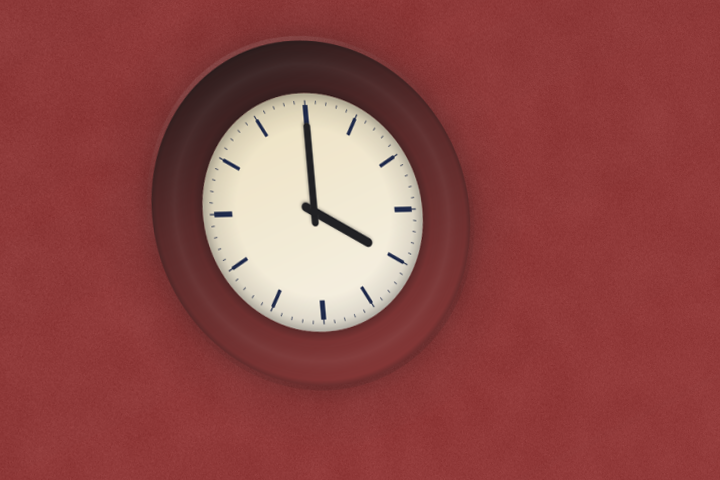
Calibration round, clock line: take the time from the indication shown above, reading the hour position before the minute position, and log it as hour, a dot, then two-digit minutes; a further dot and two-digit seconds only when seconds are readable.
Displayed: 4.00
